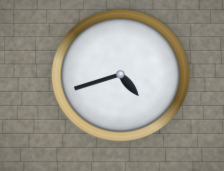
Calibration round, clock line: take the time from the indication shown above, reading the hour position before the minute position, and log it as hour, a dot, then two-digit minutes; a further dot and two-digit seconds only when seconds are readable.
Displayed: 4.42
